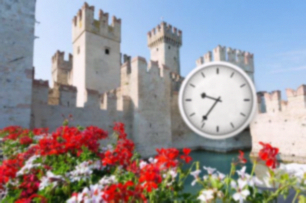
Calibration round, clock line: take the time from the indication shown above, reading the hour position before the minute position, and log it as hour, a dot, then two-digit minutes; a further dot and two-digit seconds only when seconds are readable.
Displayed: 9.36
